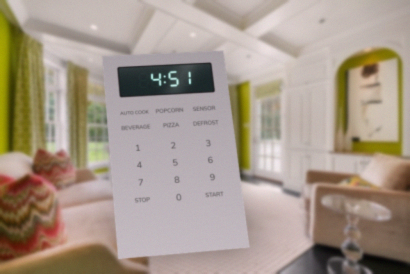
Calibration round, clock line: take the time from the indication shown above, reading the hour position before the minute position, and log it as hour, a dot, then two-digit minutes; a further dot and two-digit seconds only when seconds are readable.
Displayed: 4.51
